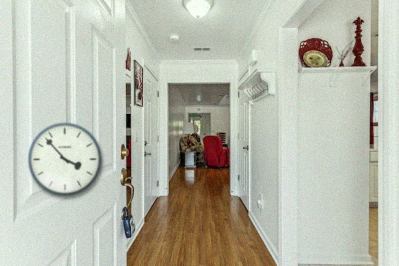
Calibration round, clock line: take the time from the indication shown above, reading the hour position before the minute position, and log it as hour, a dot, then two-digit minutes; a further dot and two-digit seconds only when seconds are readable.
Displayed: 3.53
